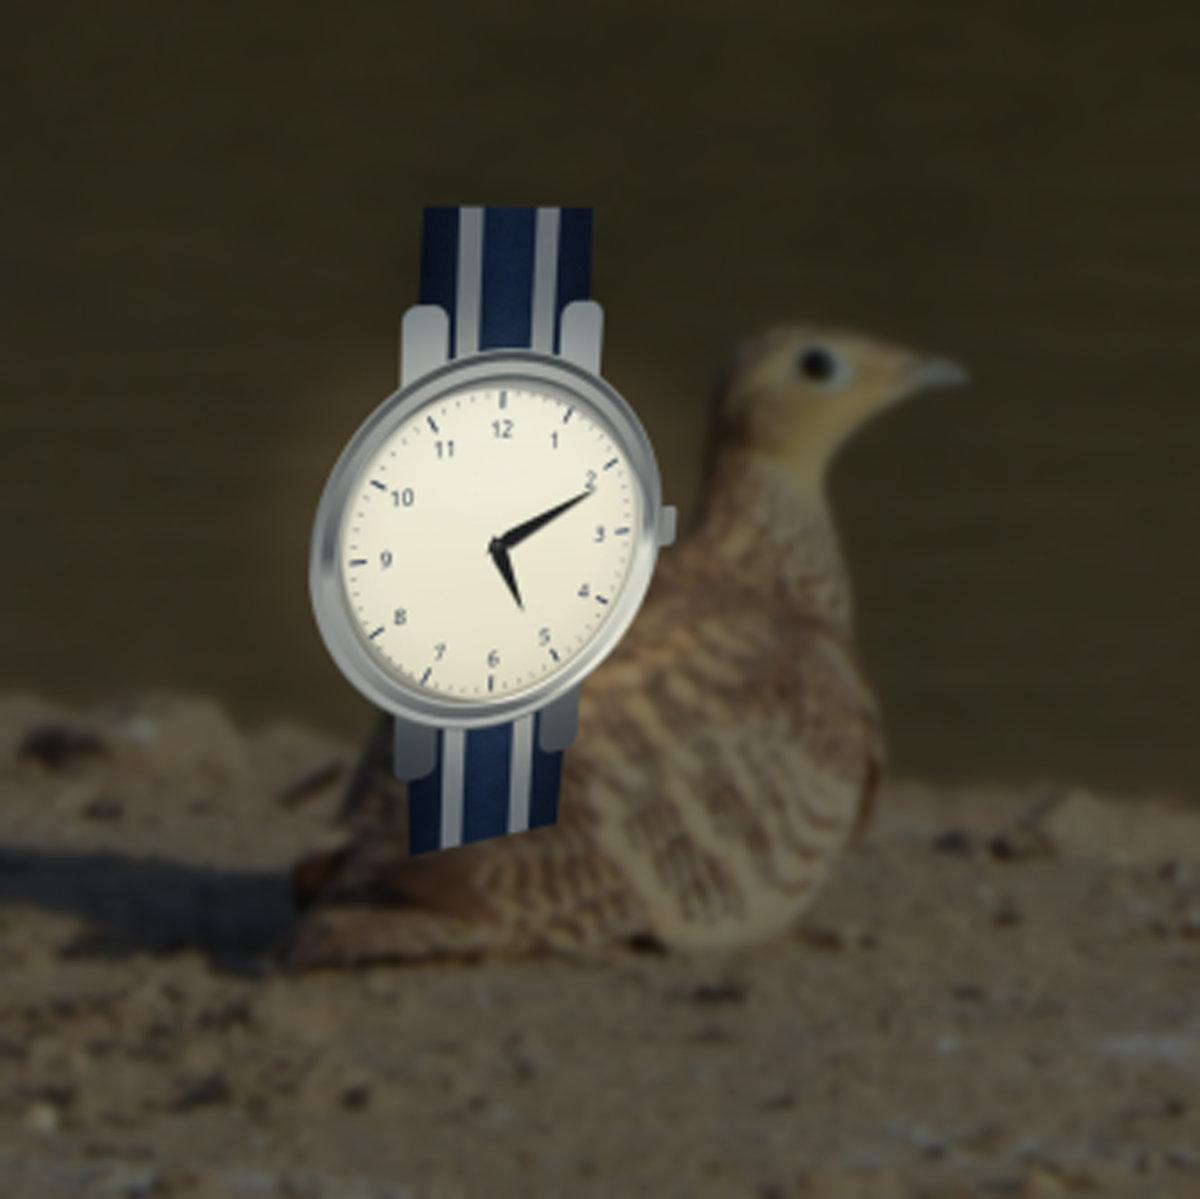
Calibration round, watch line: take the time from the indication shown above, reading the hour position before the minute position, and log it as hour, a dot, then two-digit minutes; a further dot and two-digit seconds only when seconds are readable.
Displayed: 5.11
